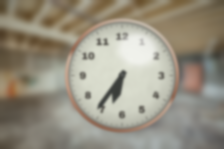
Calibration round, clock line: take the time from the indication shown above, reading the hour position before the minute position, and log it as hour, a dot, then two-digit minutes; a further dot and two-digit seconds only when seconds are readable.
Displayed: 6.36
